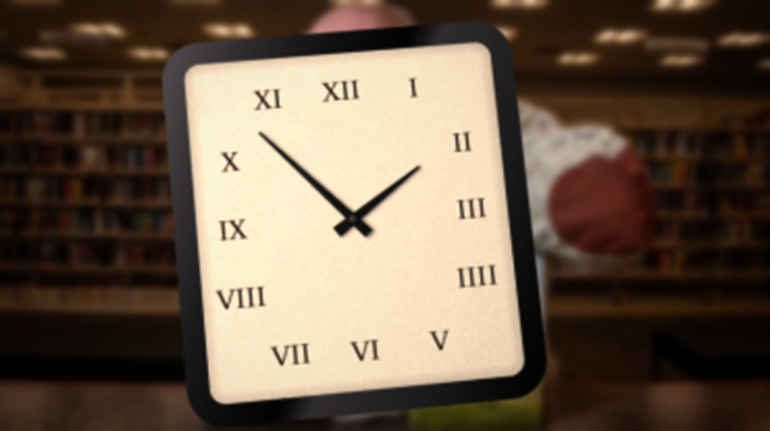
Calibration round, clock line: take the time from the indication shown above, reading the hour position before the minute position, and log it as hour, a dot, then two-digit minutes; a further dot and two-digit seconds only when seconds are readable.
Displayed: 1.53
